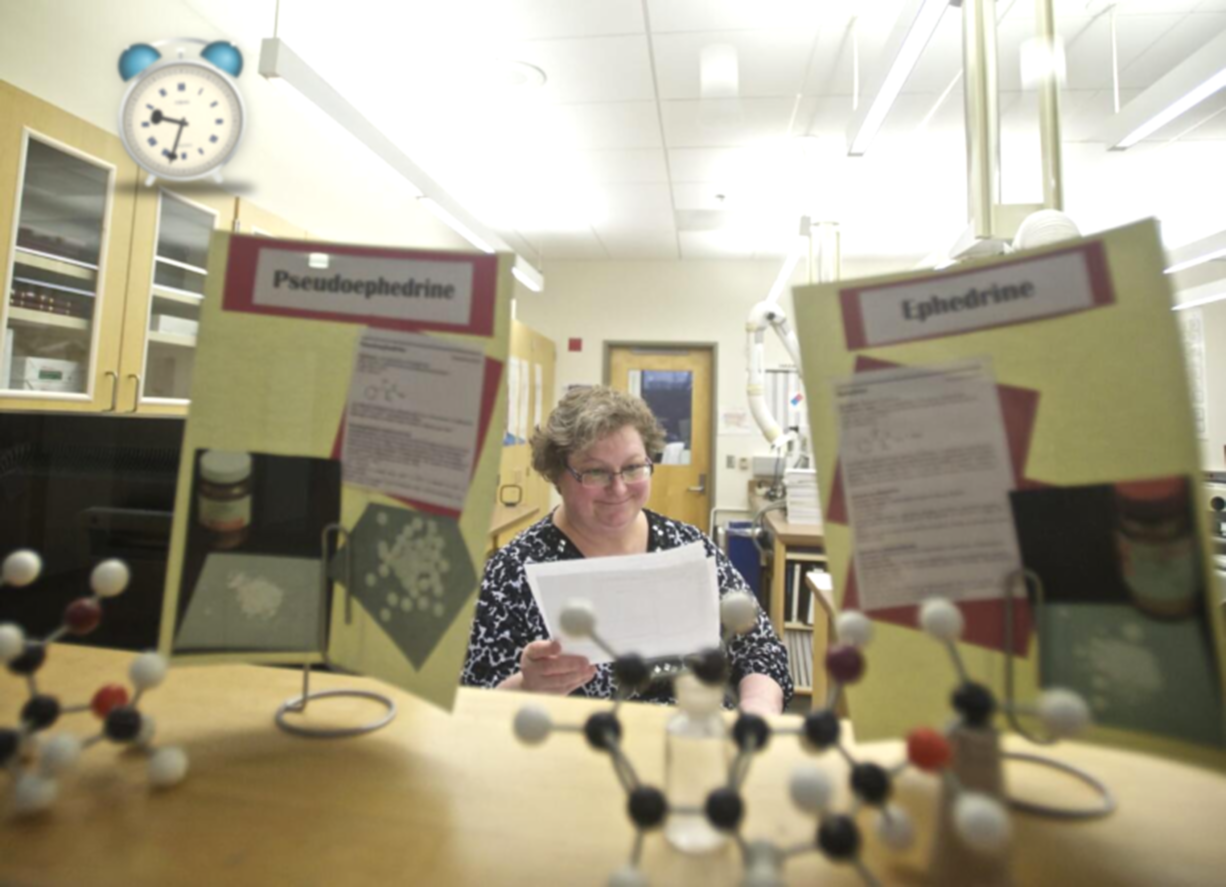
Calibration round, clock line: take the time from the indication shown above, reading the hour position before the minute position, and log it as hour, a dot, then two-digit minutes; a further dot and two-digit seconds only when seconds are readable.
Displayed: 9.33
